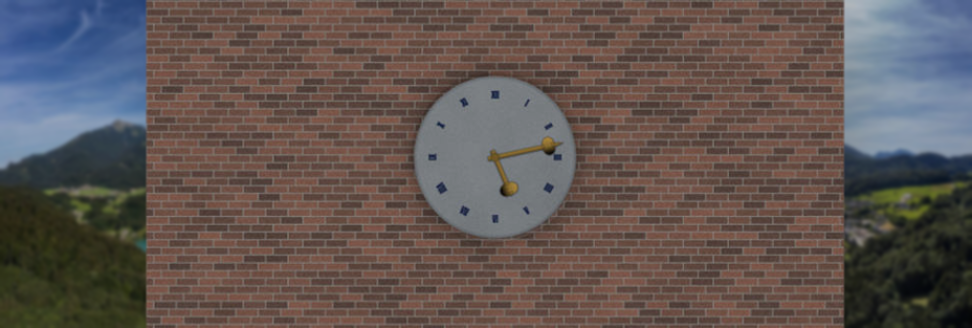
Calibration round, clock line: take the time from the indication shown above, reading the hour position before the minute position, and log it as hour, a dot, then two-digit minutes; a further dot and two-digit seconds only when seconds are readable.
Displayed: 5.13
